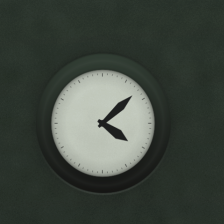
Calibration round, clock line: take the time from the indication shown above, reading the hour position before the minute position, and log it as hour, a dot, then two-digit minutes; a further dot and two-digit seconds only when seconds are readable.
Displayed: 4.08
